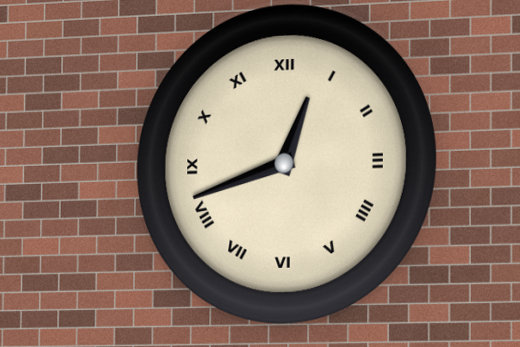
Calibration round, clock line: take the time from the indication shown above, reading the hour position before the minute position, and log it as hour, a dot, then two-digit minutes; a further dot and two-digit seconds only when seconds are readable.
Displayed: 12.42
